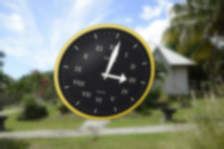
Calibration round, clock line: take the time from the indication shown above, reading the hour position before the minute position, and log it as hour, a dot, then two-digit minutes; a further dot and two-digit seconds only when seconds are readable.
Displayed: 3.01
